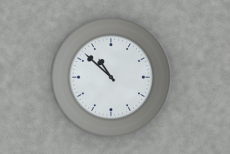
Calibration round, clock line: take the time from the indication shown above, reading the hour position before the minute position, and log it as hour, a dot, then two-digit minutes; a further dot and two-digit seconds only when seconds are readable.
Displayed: 10.52
